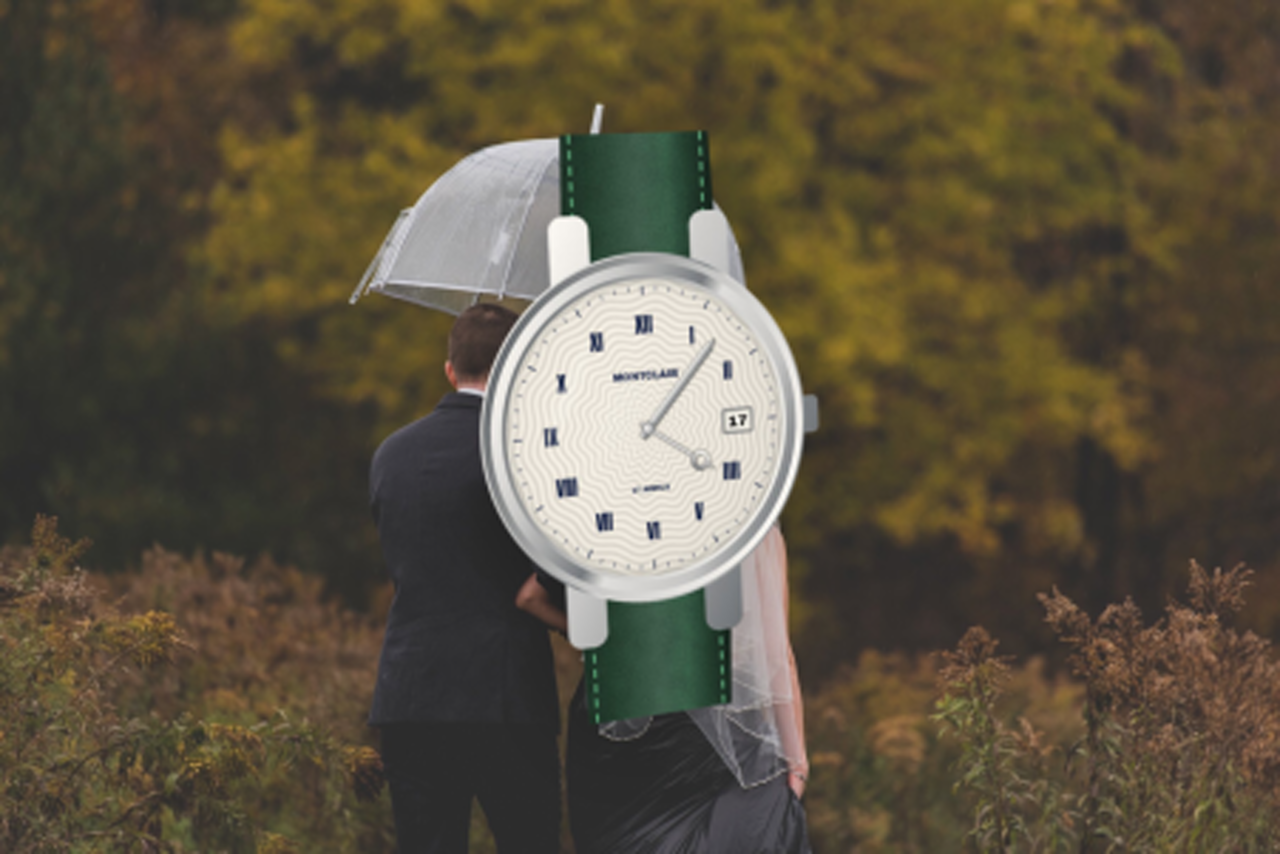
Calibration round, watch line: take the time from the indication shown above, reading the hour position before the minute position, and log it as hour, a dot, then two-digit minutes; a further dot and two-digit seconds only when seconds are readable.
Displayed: 4.07
